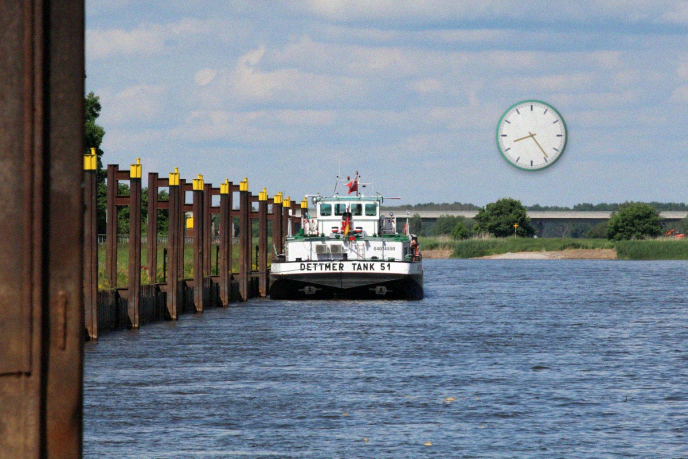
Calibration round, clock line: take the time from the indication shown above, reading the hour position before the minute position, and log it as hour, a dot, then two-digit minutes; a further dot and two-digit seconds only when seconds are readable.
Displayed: 8.24
